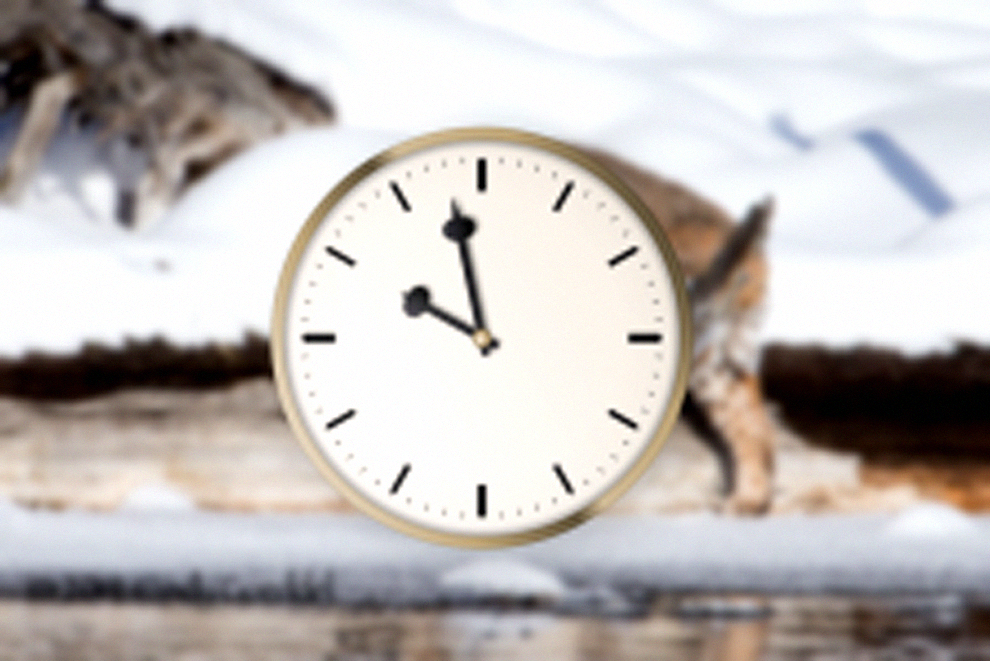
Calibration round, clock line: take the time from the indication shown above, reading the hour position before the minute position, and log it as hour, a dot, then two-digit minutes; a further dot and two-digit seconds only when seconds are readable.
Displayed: 9.58
